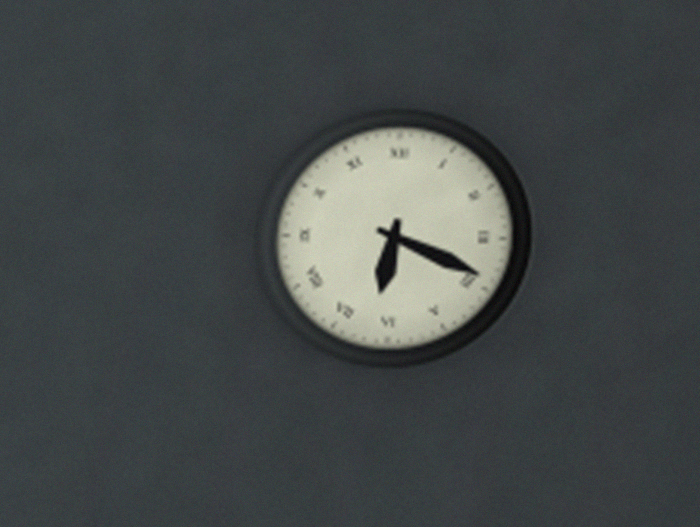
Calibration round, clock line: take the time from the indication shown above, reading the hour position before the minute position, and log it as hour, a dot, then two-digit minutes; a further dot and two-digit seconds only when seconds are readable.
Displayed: 6.19
